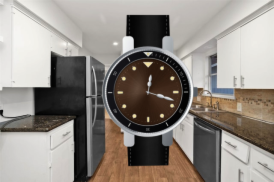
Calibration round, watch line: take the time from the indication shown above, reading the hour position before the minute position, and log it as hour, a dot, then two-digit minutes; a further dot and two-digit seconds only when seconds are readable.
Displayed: 12.18
